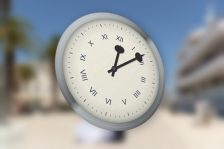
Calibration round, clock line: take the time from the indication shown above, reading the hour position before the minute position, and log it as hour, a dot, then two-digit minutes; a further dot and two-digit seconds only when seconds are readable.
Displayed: 12.08
